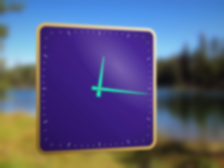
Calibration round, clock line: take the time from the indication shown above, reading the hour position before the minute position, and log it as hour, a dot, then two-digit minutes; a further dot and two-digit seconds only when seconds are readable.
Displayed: 12.16
